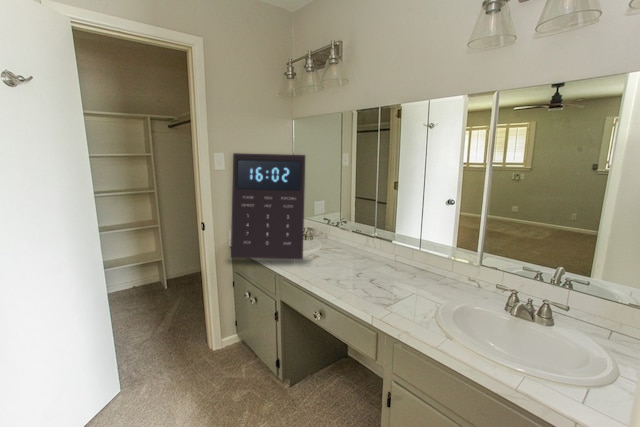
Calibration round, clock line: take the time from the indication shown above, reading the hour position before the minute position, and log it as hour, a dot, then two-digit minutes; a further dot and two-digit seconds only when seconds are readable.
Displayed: 16.02
